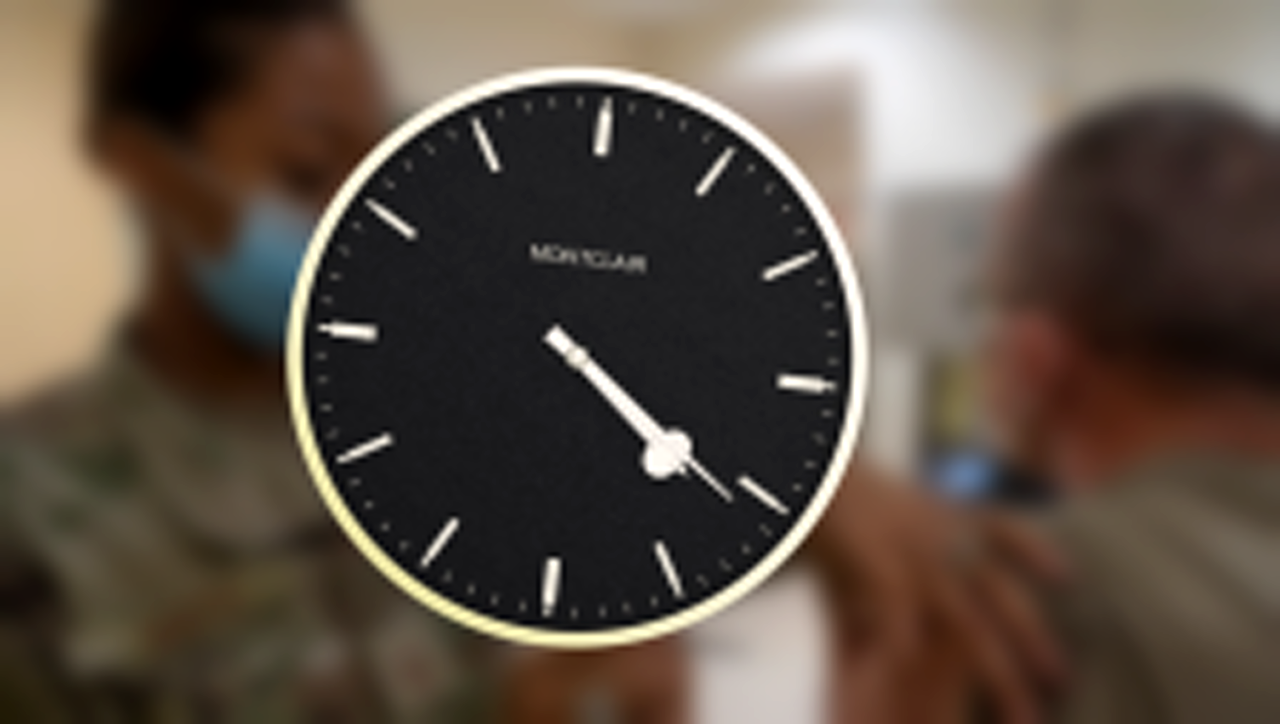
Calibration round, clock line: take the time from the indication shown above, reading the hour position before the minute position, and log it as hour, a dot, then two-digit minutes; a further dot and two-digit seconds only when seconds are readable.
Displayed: 4.21
